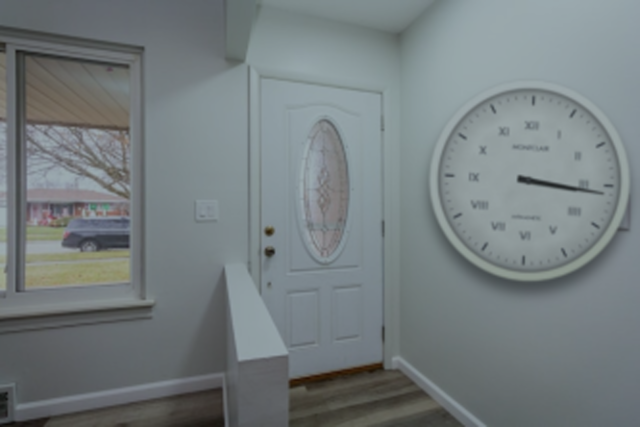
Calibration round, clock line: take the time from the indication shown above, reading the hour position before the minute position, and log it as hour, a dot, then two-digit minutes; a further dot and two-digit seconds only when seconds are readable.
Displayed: 3.16
